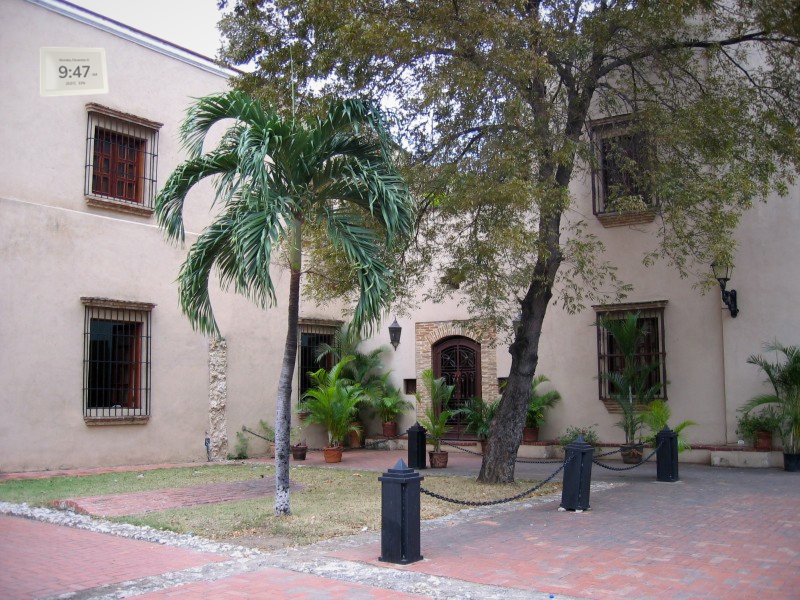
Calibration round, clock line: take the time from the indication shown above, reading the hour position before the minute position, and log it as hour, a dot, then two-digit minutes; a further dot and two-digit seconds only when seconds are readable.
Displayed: 9.47
